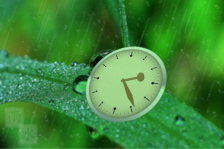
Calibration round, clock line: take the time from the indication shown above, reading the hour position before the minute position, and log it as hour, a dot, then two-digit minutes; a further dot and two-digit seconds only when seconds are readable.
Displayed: 2.24
